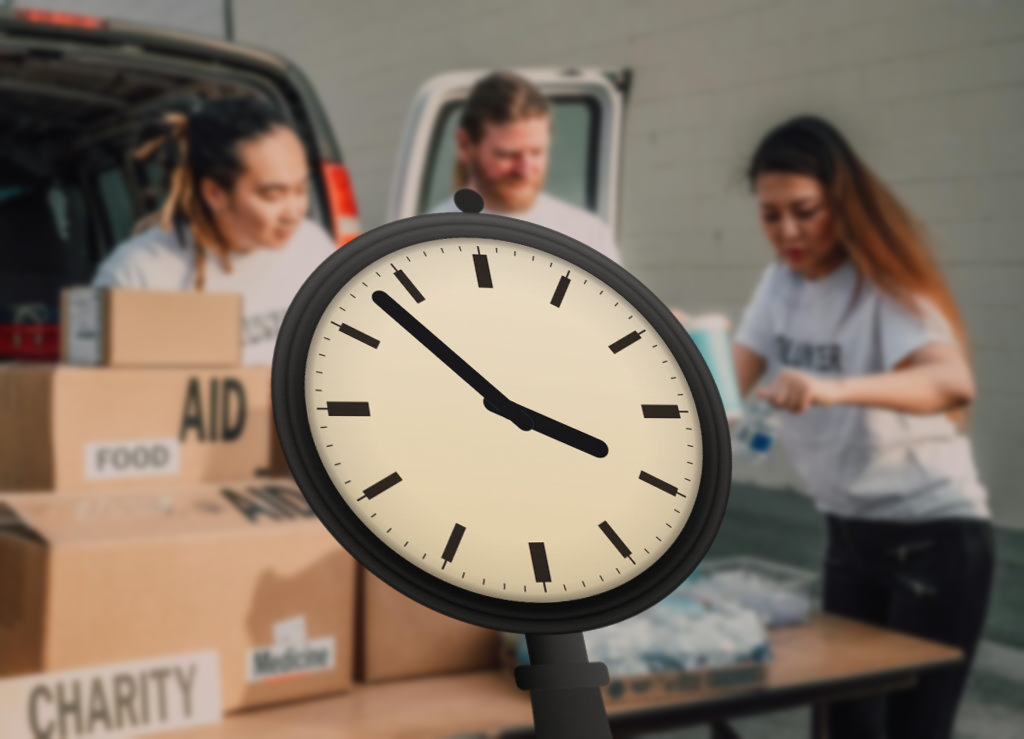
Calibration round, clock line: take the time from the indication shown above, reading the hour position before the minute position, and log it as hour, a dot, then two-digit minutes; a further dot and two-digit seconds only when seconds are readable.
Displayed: 3.53
